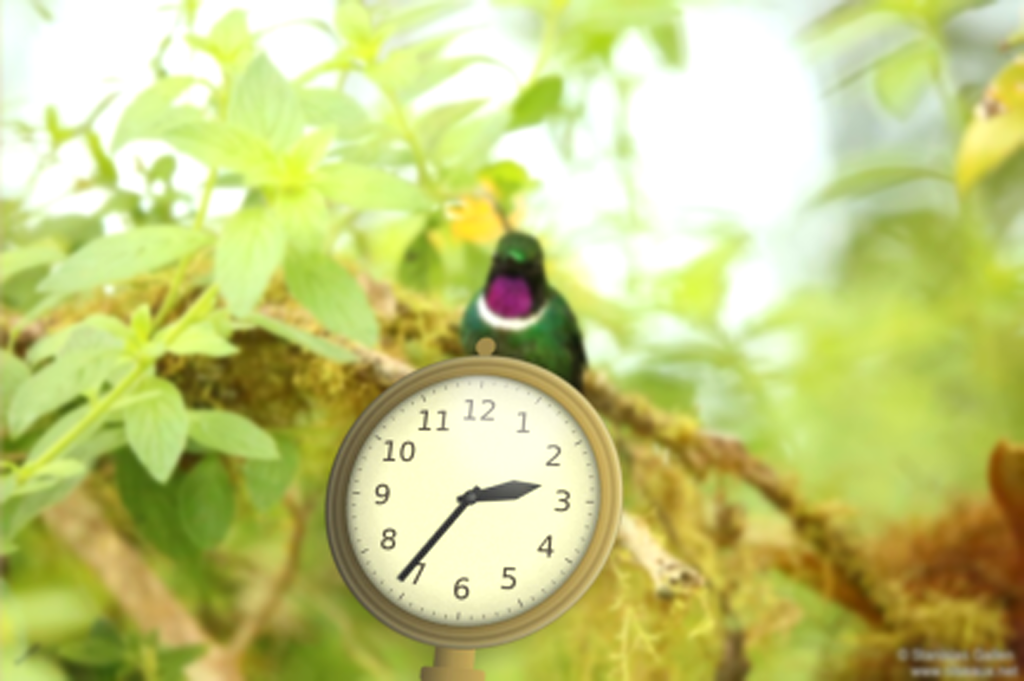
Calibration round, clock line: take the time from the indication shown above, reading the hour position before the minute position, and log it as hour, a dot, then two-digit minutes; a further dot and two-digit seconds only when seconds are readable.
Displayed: 2.36
